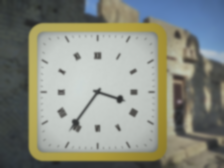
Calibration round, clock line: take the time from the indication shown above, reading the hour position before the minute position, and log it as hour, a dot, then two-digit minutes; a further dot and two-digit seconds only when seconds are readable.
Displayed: 3.36
